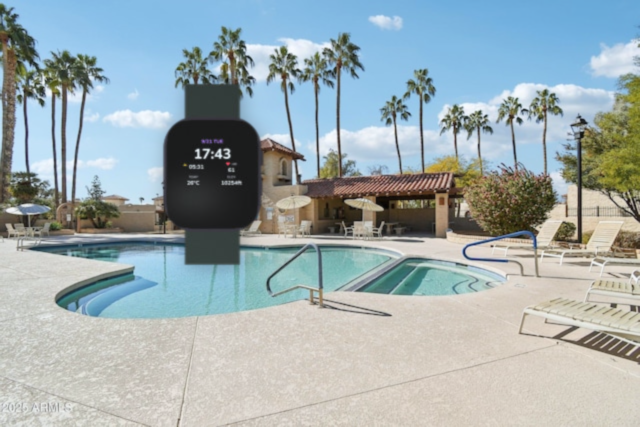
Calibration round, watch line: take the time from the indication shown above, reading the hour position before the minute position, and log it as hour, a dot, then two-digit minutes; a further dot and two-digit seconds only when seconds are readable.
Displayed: 17.43
